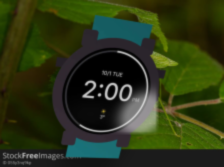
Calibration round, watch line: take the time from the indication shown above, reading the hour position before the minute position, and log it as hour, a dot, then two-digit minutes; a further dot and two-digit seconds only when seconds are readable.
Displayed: 2.00
